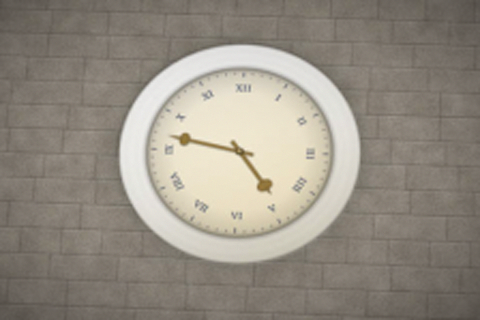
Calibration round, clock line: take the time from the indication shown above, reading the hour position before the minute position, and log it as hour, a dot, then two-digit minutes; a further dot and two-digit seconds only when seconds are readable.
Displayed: 4.47
